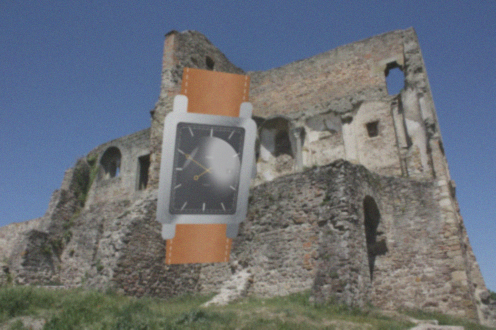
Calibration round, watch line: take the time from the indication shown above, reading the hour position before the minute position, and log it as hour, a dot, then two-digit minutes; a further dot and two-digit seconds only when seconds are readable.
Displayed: 7.50
